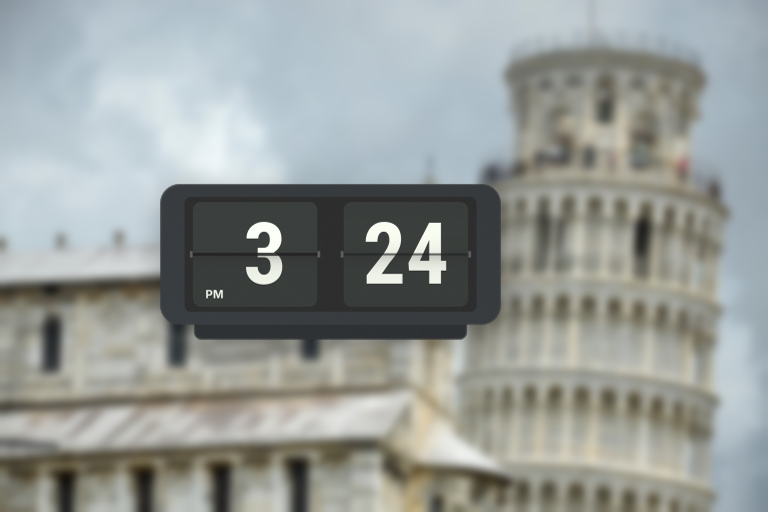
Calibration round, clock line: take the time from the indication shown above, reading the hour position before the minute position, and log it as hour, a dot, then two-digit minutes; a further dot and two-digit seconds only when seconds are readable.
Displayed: 3.24
